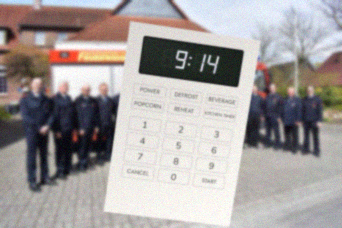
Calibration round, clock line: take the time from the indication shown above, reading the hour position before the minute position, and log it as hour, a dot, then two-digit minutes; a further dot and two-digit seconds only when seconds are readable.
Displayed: 9.14
